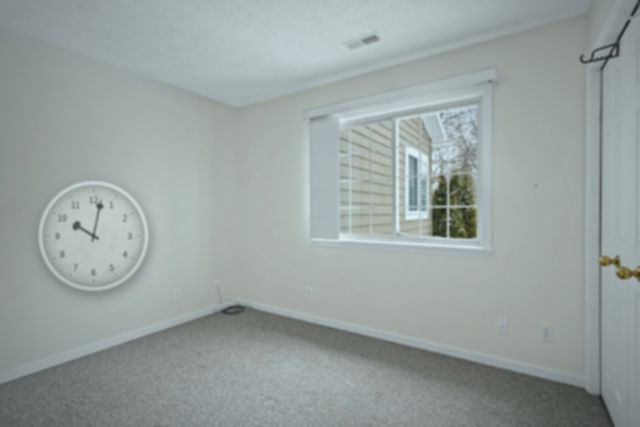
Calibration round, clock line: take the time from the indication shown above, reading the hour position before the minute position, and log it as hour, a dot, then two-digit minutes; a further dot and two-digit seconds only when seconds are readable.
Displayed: 10.02
